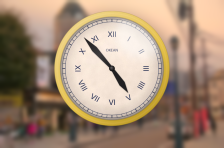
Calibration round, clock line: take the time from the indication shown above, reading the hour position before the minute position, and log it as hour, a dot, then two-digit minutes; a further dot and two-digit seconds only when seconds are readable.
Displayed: 4.53
